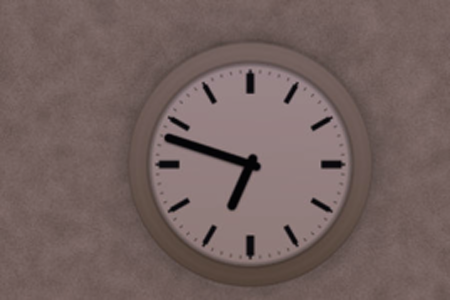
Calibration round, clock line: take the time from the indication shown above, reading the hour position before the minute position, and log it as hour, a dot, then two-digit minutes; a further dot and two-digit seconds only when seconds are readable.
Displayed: 6.48
